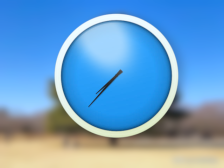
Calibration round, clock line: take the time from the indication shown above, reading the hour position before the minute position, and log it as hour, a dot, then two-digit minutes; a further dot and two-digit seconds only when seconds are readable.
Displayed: 7.37
